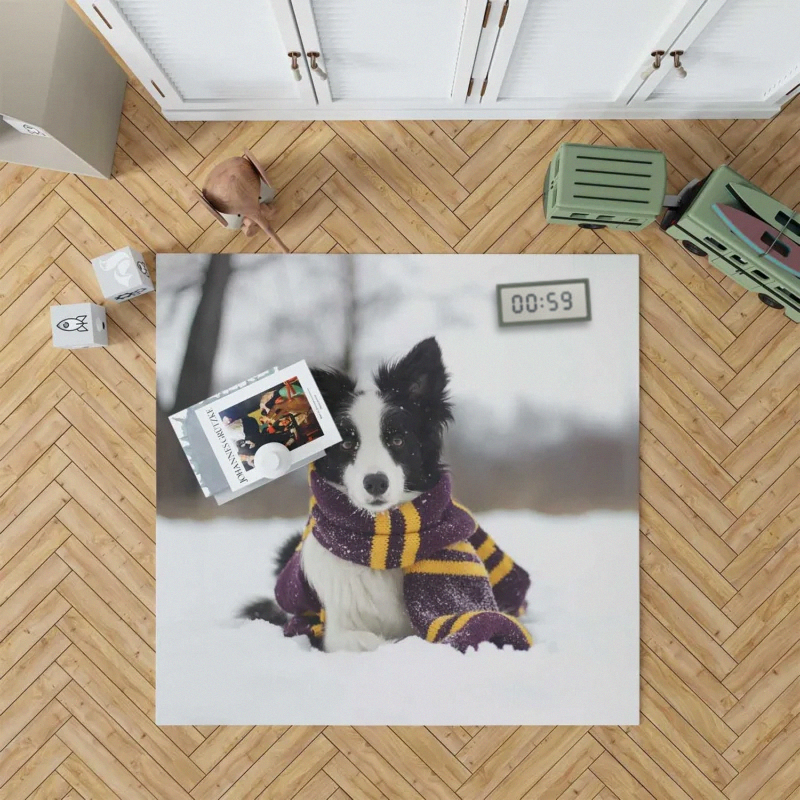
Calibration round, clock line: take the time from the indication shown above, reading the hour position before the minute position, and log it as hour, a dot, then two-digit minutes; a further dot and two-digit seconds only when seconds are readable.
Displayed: 0.59
